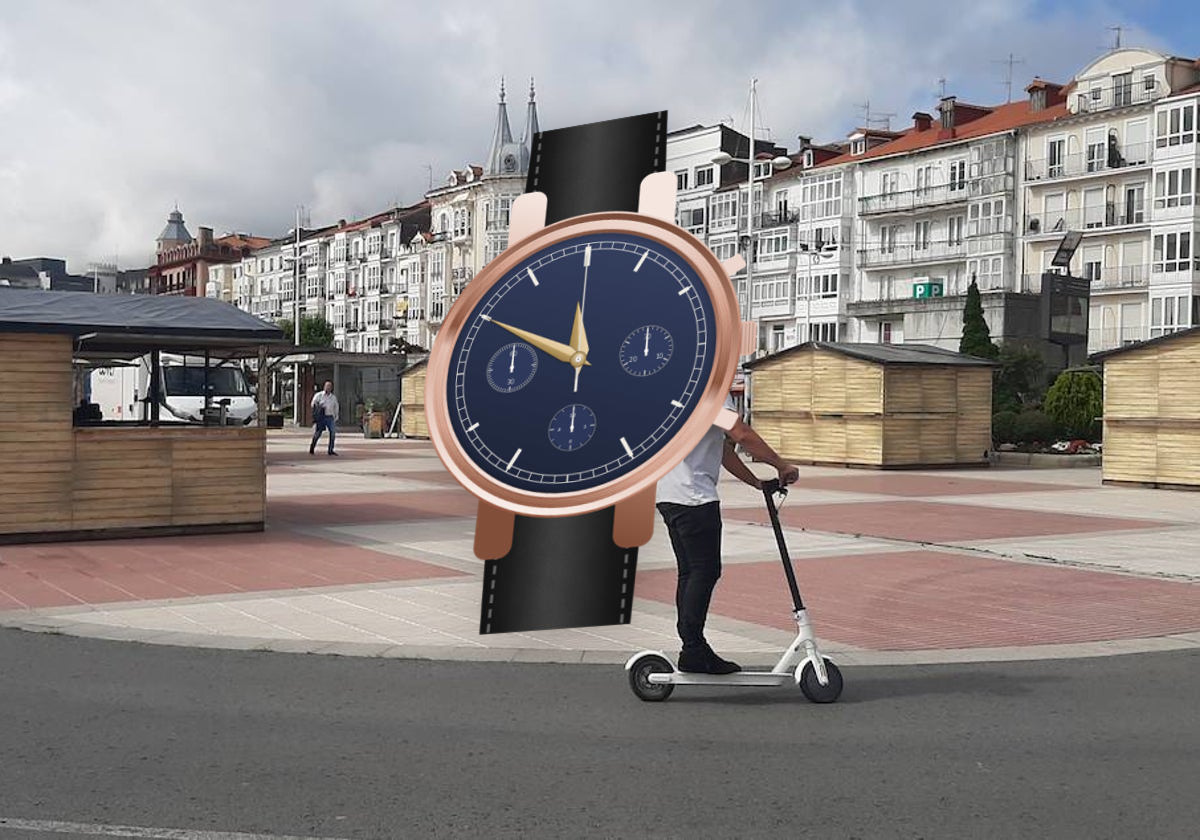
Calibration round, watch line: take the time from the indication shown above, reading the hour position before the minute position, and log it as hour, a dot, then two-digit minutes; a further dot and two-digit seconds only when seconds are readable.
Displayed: 11.50
